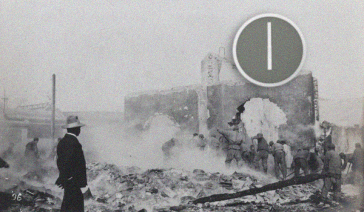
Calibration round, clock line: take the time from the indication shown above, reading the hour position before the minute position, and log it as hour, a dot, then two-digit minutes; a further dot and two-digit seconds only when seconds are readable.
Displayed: 6.00
